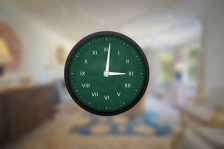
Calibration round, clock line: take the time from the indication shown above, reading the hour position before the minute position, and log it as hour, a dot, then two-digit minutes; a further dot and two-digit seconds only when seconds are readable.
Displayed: 3.01
